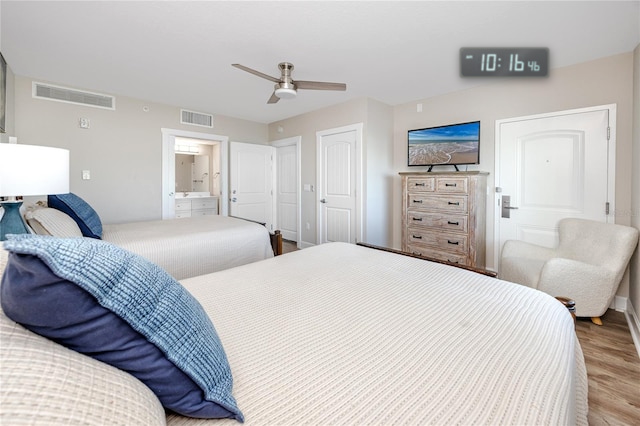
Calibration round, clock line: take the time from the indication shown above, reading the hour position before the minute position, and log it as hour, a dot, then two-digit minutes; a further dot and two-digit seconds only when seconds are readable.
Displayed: 10.16
